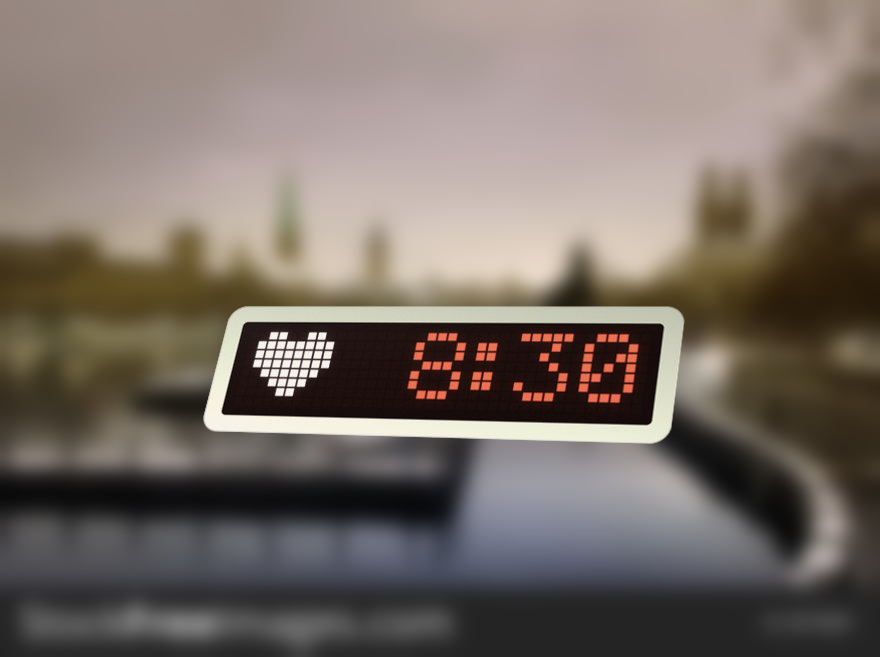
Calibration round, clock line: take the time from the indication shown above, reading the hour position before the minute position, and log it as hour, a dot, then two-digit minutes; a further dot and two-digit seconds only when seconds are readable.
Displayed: 8.30
